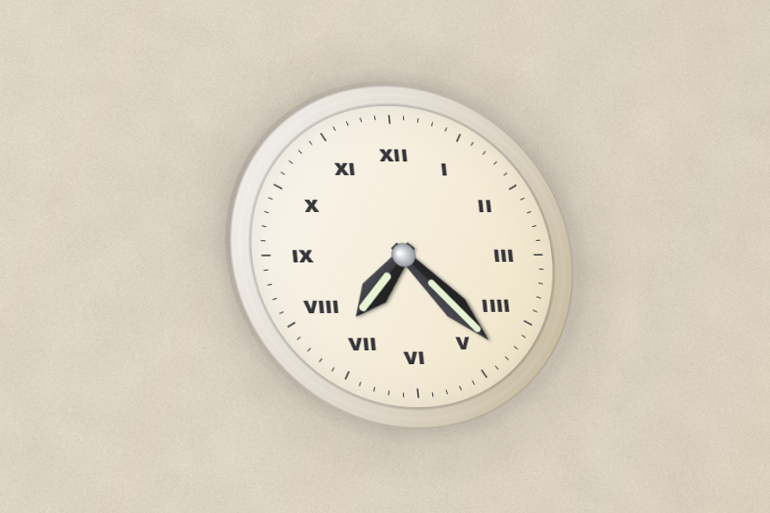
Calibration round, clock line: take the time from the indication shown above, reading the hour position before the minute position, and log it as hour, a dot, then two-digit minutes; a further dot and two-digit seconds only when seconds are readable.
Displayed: 7.23
